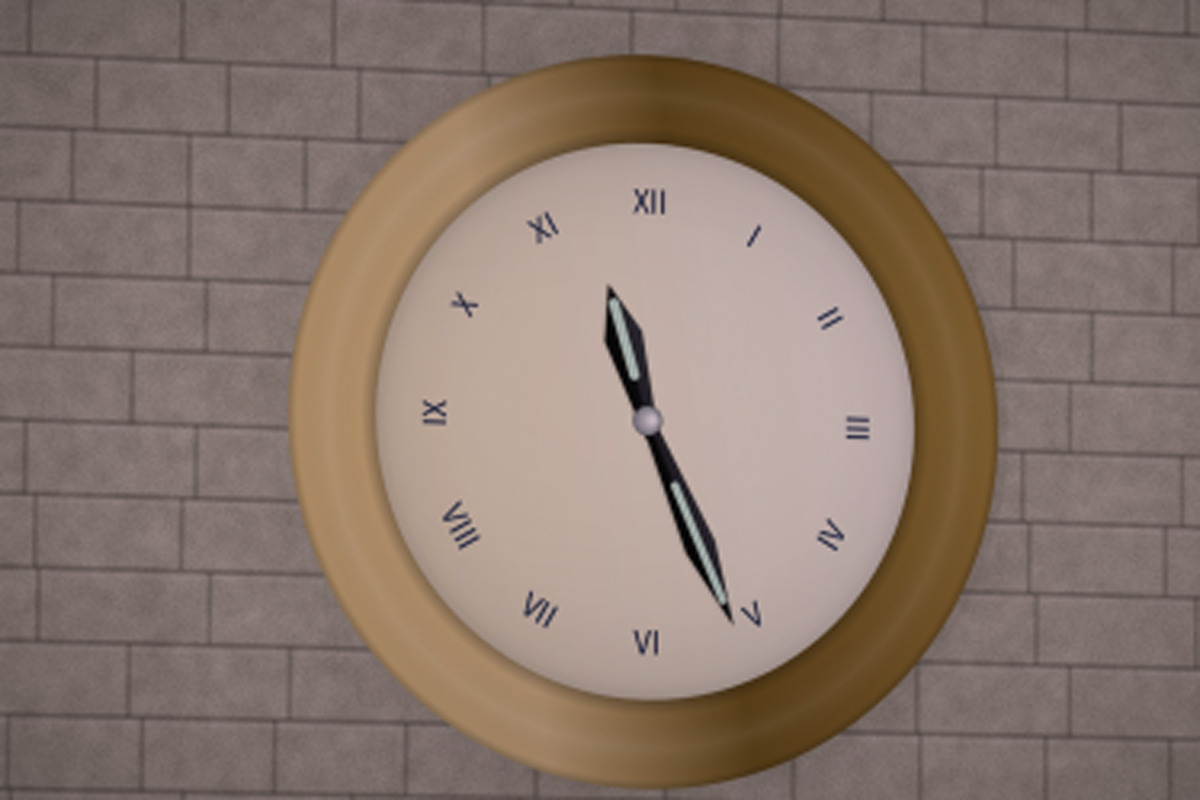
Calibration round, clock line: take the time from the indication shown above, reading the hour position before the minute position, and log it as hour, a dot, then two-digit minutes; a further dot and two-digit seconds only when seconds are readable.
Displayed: 11.26
